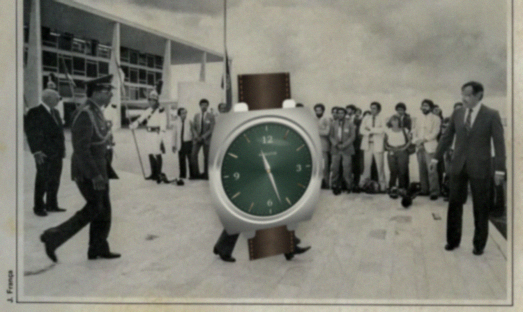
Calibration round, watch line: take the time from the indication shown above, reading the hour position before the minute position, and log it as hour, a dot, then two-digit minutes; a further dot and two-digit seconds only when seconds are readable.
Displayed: 11.27
